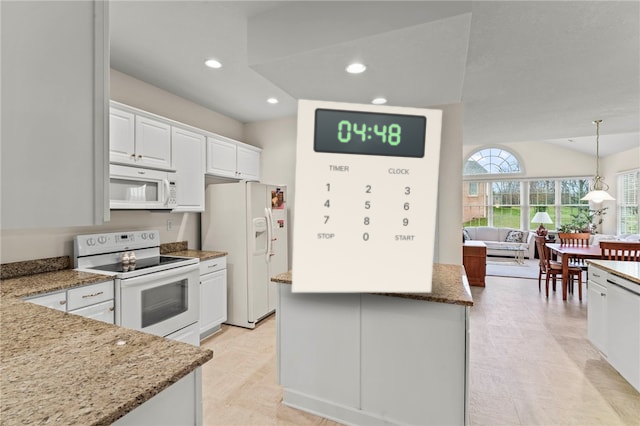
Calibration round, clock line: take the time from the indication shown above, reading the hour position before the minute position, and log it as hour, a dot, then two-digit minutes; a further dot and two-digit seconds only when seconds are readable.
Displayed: 4.48
